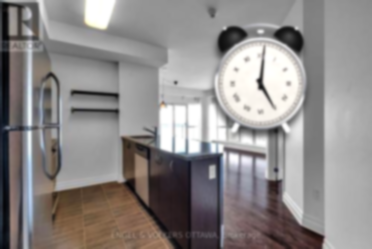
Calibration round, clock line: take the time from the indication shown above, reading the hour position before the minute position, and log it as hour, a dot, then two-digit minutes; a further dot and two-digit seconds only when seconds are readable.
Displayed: 5.01
